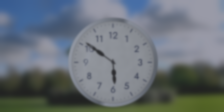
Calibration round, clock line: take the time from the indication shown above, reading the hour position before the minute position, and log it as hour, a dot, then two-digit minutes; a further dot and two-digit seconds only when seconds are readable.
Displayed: 5.51
